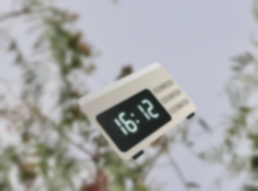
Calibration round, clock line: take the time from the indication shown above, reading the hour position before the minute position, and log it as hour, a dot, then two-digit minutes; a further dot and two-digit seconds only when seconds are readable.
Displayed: 16.12
